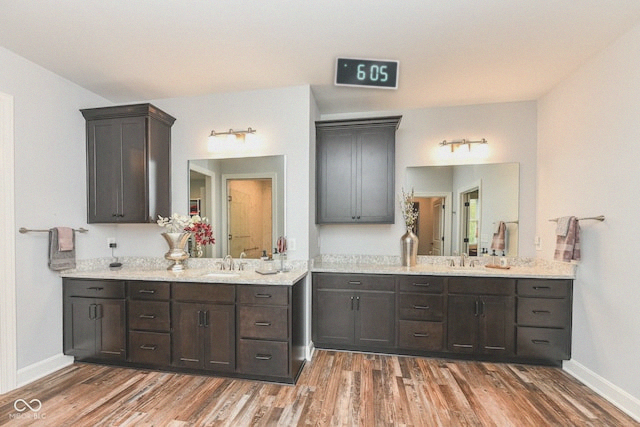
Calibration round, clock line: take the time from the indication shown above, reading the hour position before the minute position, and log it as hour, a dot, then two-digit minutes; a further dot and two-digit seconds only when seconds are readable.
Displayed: 6.05
